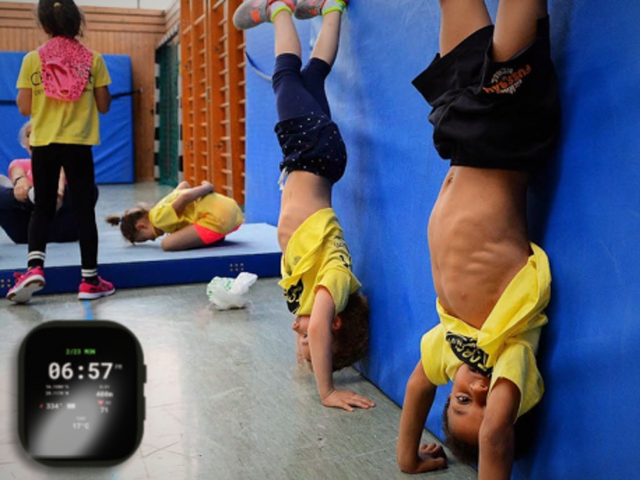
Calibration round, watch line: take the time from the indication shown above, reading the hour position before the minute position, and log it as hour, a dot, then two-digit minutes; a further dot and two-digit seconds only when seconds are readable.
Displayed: 6.57
